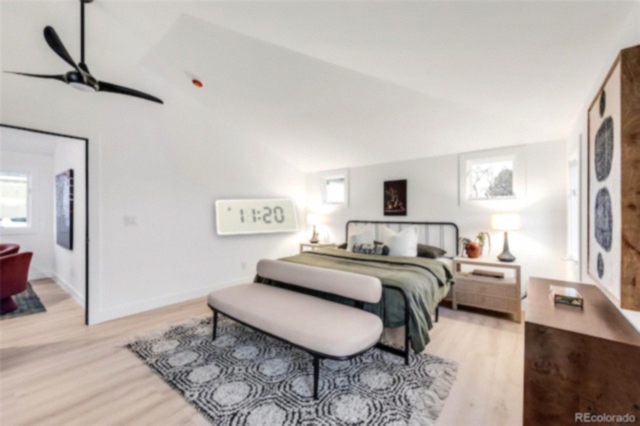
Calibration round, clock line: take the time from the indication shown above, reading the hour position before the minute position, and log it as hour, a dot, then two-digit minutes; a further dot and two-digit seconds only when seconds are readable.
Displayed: 11.20
